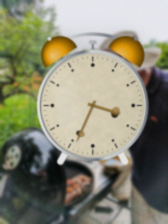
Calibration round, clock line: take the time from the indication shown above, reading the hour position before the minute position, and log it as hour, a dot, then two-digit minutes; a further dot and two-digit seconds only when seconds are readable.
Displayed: 3.34
